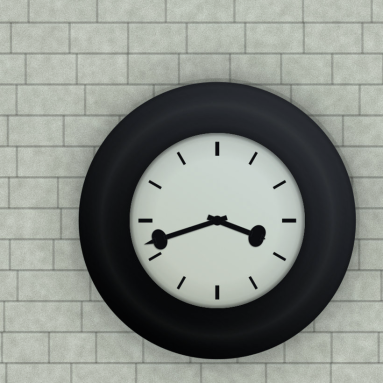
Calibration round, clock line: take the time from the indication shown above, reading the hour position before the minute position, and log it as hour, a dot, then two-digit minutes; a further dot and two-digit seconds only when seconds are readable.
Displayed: 3.42
